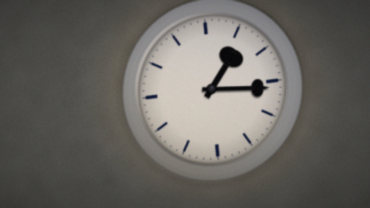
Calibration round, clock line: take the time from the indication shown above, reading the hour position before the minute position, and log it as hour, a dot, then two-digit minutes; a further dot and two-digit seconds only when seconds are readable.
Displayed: 1.16
